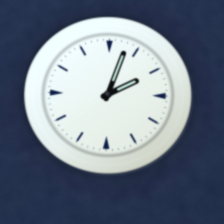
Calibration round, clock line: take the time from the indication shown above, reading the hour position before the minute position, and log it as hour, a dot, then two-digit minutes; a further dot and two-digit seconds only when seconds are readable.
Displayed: 2.03
